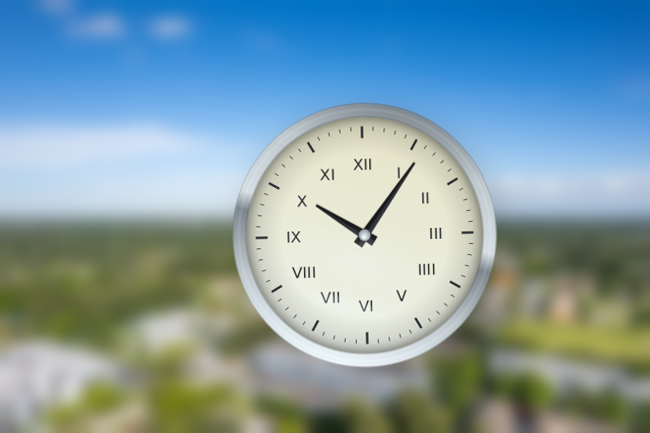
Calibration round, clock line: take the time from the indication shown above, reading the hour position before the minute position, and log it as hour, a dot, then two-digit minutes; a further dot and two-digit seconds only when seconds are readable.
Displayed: 10.06
